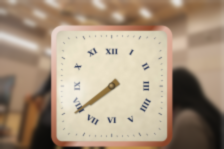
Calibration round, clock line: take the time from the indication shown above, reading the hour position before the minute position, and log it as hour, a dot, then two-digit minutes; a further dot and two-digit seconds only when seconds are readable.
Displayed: 7.39
